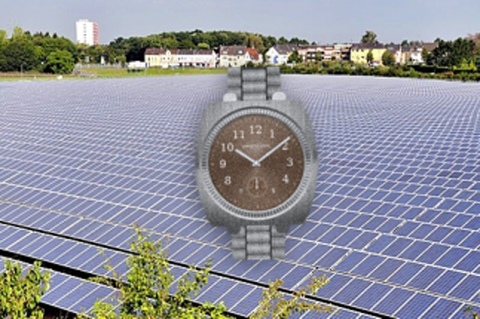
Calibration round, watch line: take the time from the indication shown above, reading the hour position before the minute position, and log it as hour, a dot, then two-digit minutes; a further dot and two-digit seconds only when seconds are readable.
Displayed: 10.09
